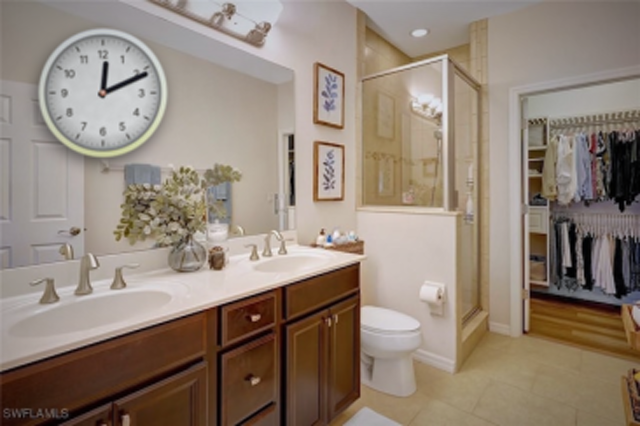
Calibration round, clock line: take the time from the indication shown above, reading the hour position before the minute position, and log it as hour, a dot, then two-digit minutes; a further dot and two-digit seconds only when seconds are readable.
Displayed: 12.11
